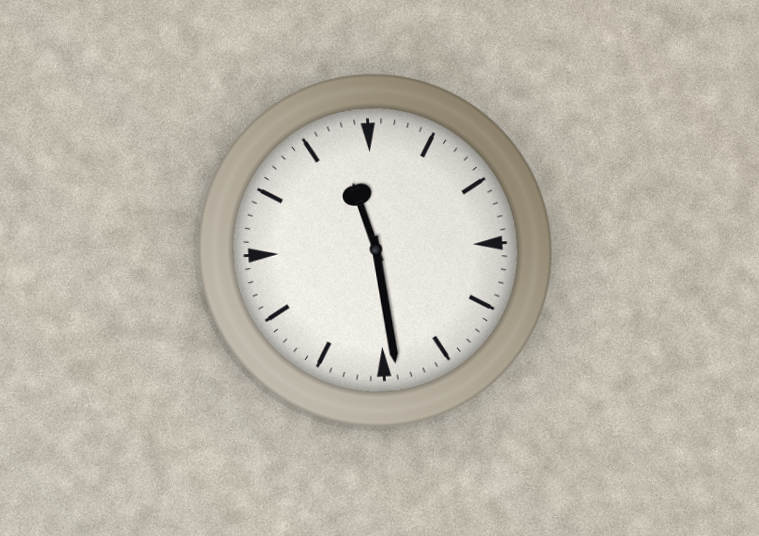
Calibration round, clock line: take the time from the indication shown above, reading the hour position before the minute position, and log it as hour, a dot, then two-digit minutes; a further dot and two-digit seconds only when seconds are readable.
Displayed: 11.29
